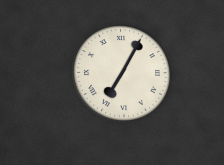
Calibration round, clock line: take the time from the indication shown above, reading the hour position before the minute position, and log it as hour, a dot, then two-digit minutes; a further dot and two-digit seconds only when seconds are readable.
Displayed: 7.05
